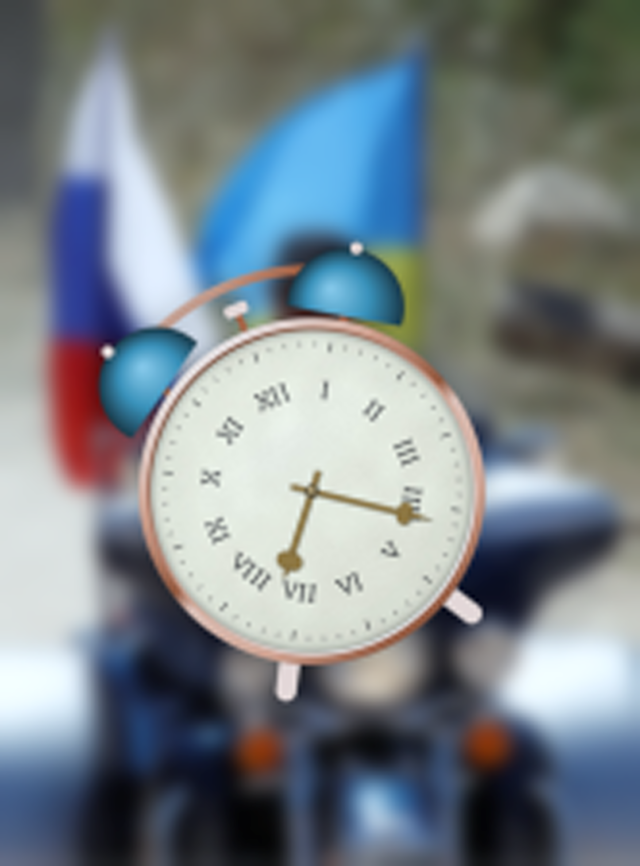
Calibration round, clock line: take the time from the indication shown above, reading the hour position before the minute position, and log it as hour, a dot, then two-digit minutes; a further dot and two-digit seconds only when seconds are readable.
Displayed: 7.21
